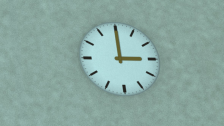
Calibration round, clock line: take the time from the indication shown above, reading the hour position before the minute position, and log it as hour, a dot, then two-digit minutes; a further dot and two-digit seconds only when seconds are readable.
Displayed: 3.00
